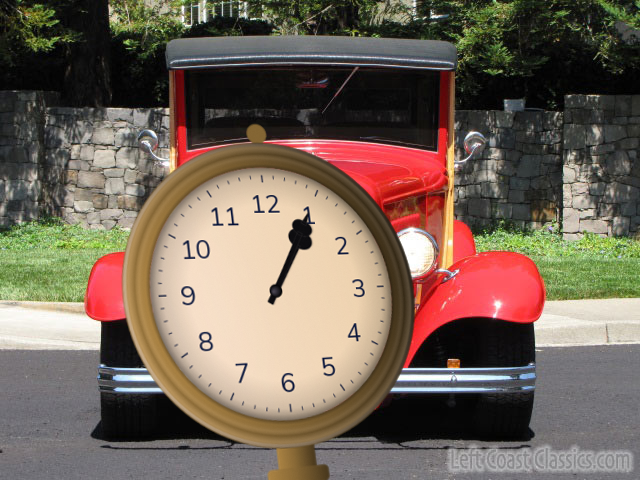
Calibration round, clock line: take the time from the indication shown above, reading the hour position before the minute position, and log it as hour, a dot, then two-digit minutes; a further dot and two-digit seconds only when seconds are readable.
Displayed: 1.05
